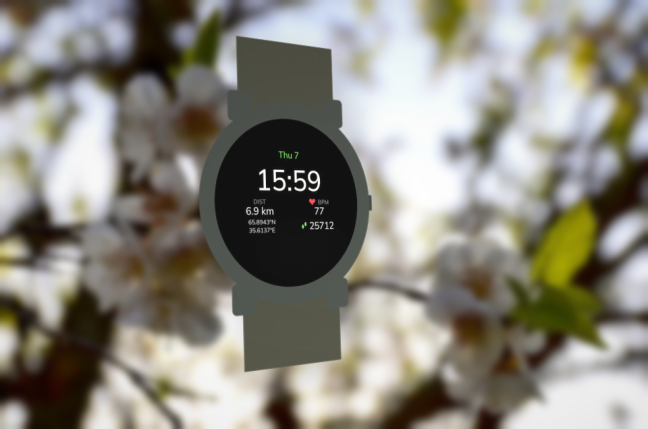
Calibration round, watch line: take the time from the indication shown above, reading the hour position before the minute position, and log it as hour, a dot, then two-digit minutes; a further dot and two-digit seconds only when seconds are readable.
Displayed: 15.59
